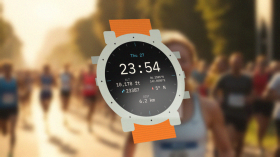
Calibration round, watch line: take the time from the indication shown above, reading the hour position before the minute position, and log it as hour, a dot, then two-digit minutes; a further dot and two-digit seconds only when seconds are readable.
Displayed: 23.54
